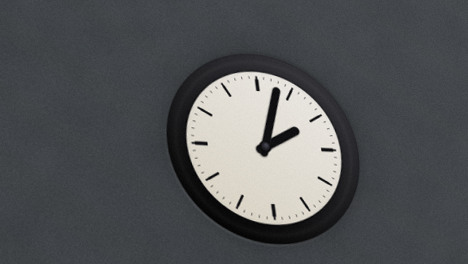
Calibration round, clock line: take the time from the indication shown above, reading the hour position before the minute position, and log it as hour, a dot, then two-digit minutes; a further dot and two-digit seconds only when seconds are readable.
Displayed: 2.03
